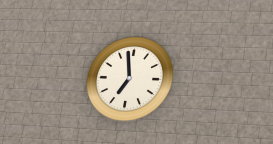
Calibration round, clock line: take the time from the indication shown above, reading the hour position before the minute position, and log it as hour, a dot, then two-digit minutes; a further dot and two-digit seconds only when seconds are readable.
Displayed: 6.58
